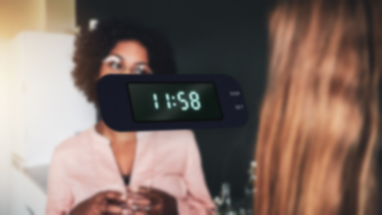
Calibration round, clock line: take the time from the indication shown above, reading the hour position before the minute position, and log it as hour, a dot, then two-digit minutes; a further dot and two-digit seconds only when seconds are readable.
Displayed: 11.58
